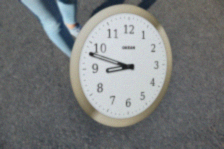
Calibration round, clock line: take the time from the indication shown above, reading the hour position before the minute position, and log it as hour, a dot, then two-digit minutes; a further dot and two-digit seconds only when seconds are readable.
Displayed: 8.48
